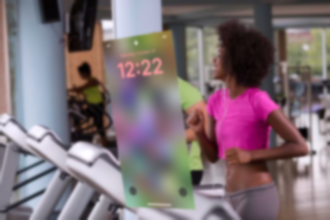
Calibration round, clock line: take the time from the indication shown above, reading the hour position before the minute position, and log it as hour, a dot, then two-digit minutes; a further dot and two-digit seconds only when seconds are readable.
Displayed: 12.22
